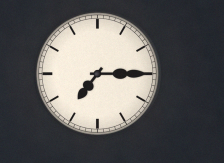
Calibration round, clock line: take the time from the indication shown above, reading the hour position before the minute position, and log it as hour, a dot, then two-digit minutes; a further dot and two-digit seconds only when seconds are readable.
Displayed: 7.15
